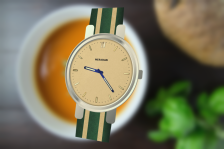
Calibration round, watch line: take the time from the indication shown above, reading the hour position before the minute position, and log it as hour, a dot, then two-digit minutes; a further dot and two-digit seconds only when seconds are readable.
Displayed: 9.23
